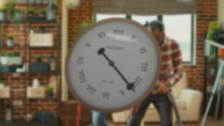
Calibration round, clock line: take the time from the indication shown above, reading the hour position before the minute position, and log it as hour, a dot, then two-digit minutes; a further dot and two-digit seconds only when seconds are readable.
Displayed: 10.22
